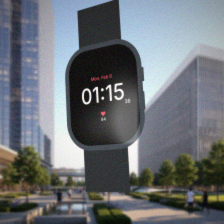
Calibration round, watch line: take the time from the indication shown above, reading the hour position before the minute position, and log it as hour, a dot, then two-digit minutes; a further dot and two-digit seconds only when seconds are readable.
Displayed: 1.15
